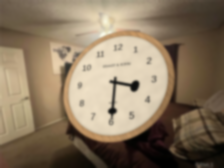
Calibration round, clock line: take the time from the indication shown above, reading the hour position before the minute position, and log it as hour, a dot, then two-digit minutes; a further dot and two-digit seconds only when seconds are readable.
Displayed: 3.30
